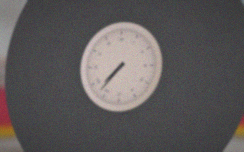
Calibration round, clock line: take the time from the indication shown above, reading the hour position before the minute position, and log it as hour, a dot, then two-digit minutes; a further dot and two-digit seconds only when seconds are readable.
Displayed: 7.37
